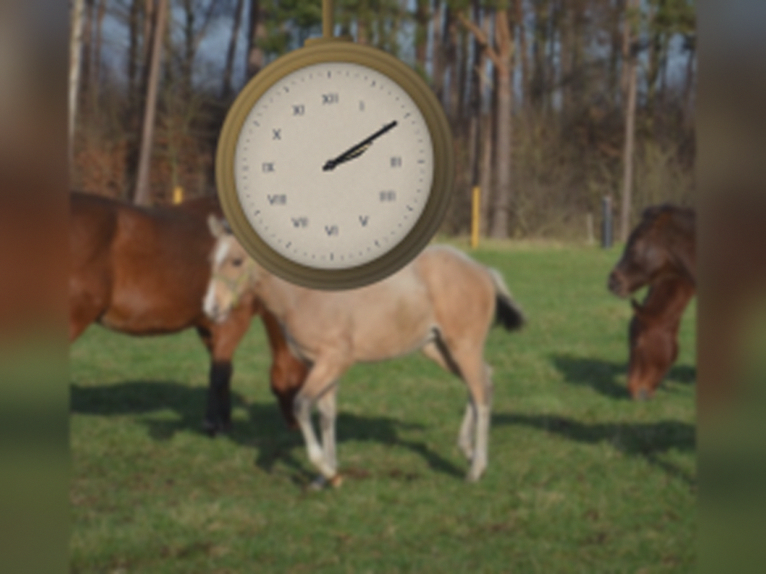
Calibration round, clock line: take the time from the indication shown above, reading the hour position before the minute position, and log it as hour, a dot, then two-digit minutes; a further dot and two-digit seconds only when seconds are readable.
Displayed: 2.10
